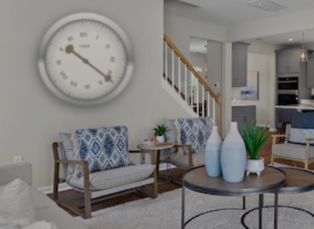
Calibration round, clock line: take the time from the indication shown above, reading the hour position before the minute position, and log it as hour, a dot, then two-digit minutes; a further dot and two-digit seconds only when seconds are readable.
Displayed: 10.22
